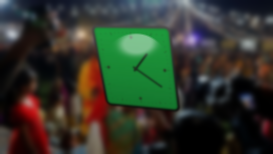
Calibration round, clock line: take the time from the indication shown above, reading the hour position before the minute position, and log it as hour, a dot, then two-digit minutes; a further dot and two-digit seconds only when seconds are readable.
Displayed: 1.21
